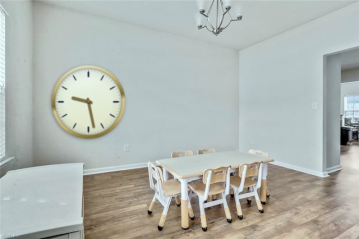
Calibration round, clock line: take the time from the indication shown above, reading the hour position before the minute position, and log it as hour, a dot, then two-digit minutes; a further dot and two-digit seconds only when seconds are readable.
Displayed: 9.28
